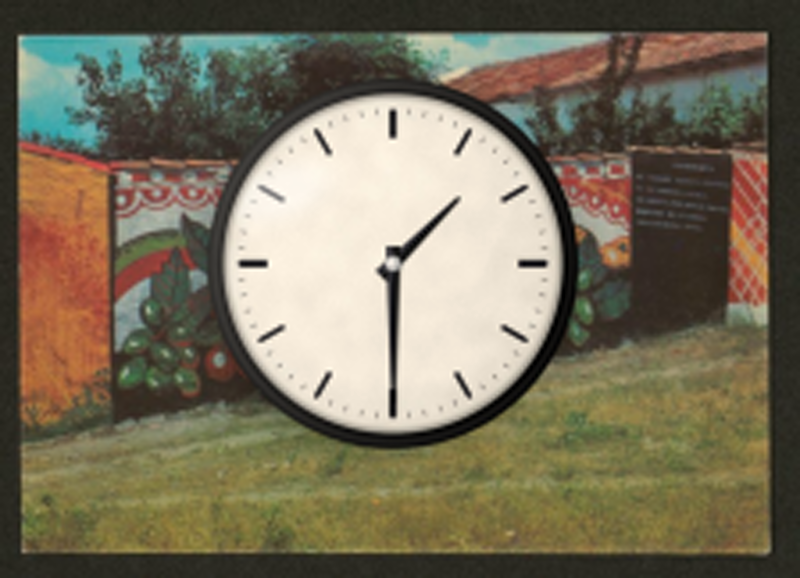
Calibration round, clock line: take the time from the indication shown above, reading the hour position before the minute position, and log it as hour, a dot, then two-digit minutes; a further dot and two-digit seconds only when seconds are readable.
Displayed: 1.30
